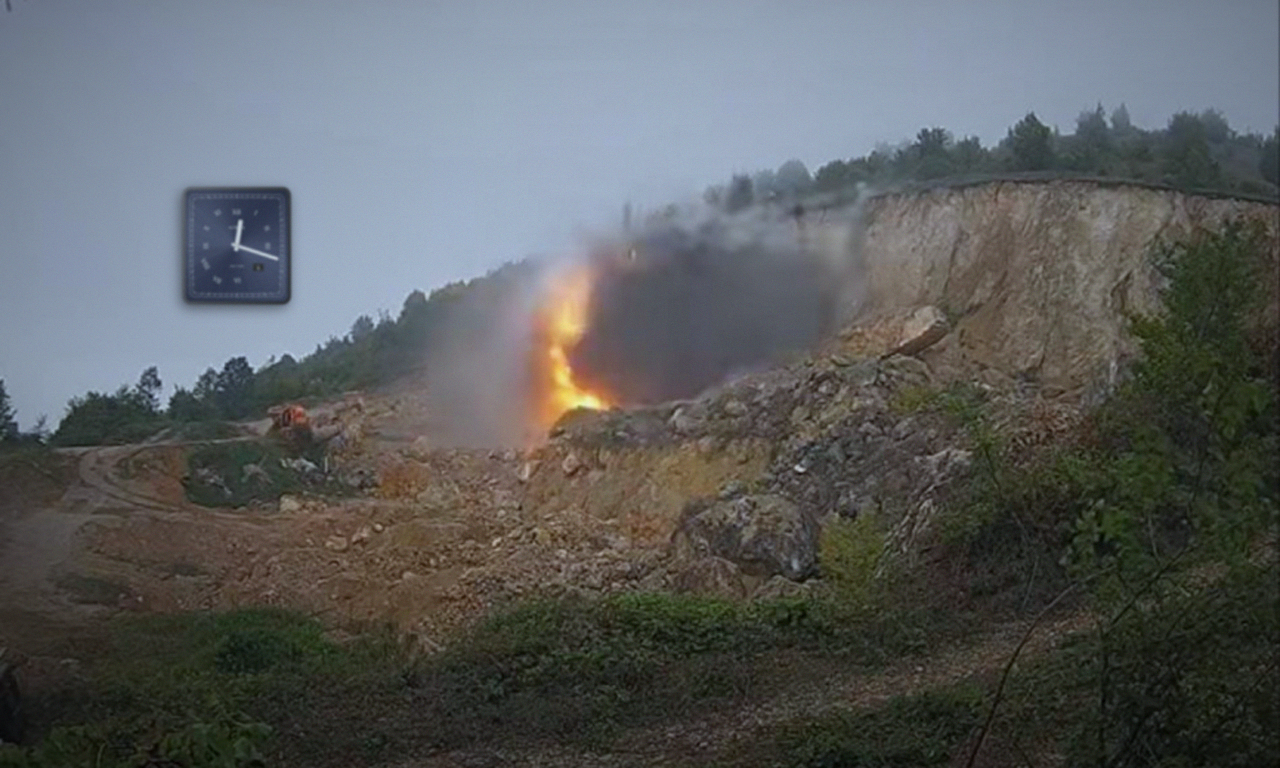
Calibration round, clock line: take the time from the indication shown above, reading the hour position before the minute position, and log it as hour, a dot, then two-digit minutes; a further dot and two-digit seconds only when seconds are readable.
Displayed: 12.18
